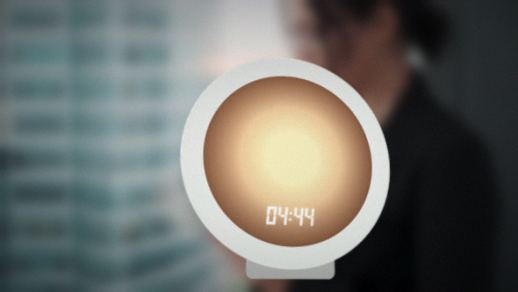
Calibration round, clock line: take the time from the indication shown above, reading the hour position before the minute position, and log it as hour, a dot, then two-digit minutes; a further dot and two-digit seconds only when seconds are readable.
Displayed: 4.44
